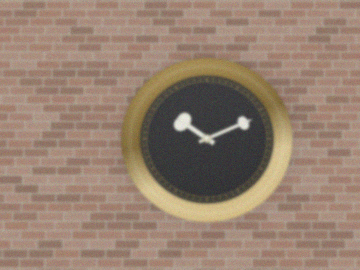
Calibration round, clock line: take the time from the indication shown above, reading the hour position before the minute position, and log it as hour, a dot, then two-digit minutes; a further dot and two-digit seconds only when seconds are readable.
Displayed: 10.11
